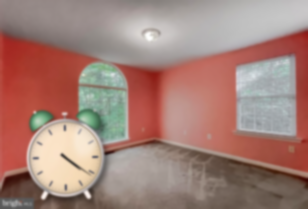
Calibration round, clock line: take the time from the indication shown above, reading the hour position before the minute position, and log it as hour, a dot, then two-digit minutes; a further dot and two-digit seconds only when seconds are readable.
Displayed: 4.21
